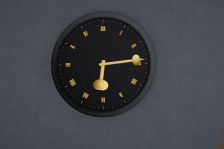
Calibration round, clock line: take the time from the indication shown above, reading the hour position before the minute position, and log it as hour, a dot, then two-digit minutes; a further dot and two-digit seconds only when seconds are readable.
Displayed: 6.14
